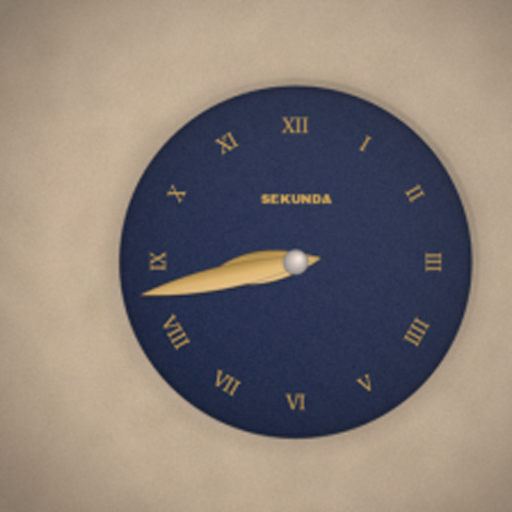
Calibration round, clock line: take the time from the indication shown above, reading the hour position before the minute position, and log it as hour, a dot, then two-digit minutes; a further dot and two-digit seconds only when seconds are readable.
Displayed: 8.43
